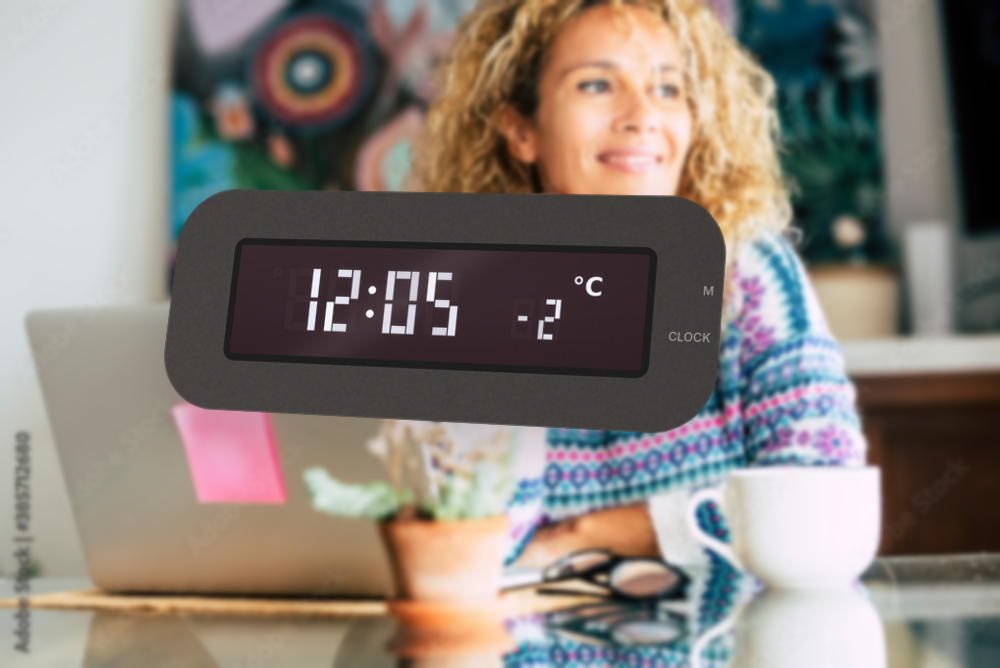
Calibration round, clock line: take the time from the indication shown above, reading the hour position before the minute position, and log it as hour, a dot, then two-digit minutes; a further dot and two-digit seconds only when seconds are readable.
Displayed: 12.05
